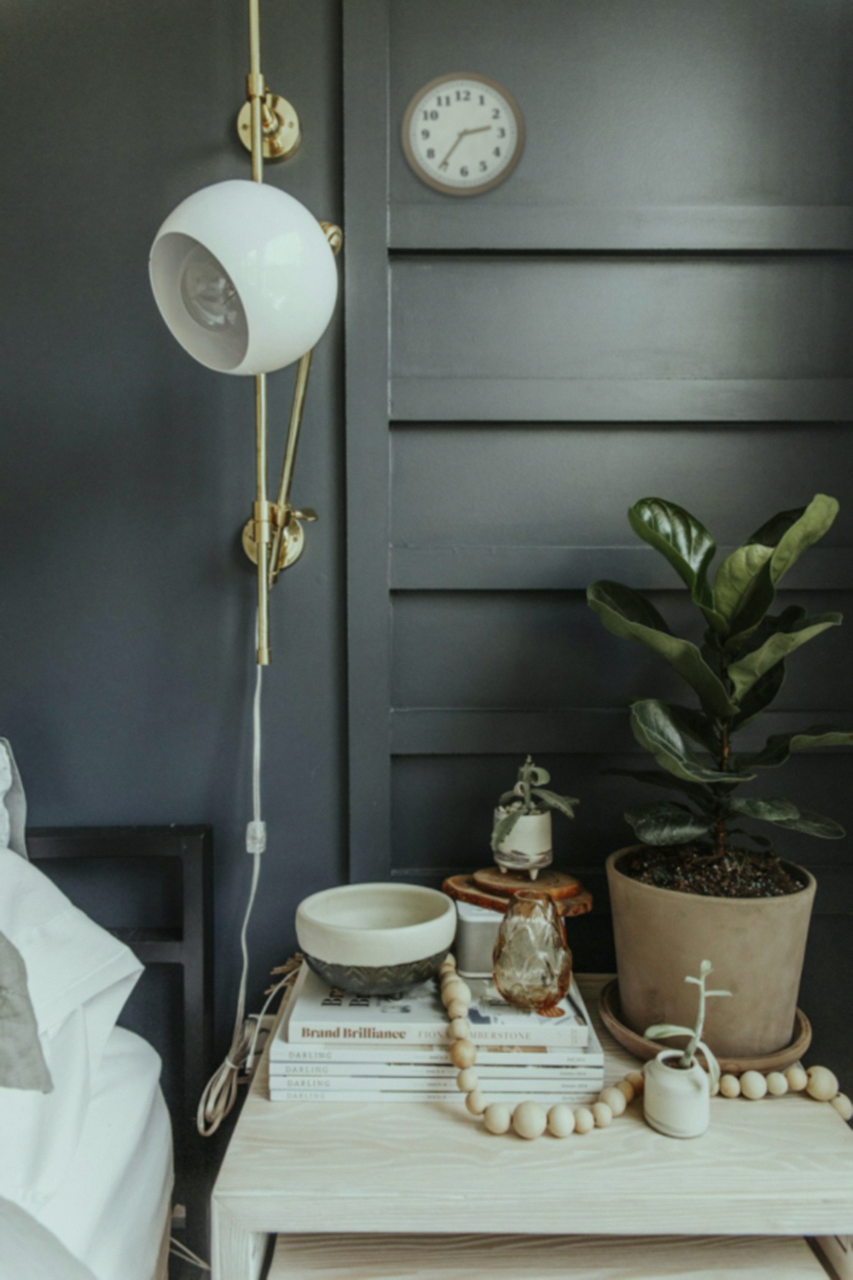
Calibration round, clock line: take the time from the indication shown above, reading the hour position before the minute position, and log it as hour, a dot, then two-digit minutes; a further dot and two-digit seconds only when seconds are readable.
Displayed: 2.36
